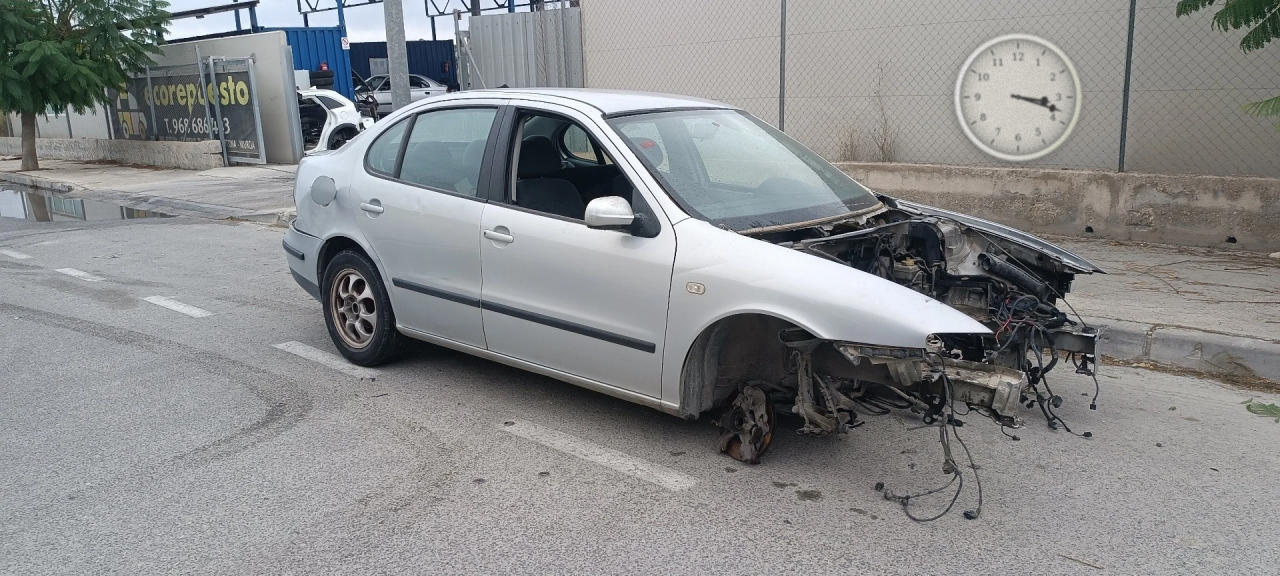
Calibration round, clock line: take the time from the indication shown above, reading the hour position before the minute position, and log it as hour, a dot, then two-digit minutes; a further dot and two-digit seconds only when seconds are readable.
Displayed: 3.18
